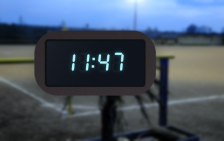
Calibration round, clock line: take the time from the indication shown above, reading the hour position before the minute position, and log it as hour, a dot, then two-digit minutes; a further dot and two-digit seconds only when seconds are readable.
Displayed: 11.47
